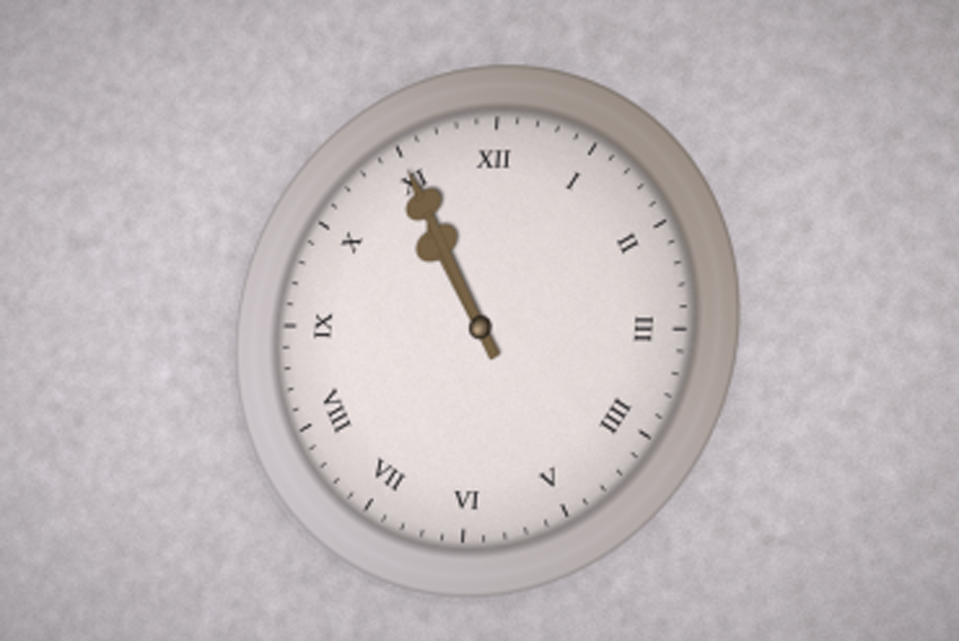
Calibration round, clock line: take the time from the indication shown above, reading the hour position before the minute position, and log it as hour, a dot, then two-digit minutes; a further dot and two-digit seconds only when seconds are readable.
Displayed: 10.55
